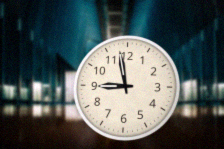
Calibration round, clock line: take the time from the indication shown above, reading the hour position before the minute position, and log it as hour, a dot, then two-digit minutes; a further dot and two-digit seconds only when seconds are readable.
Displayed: 8.58
